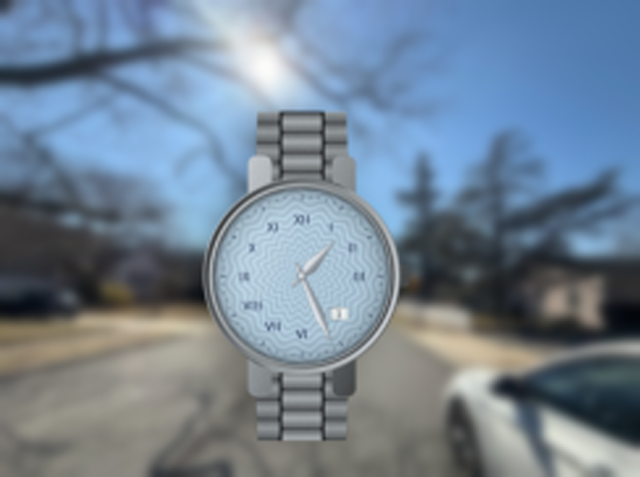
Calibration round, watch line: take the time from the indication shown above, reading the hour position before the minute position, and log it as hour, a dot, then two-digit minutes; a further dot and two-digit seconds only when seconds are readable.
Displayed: 1.26
